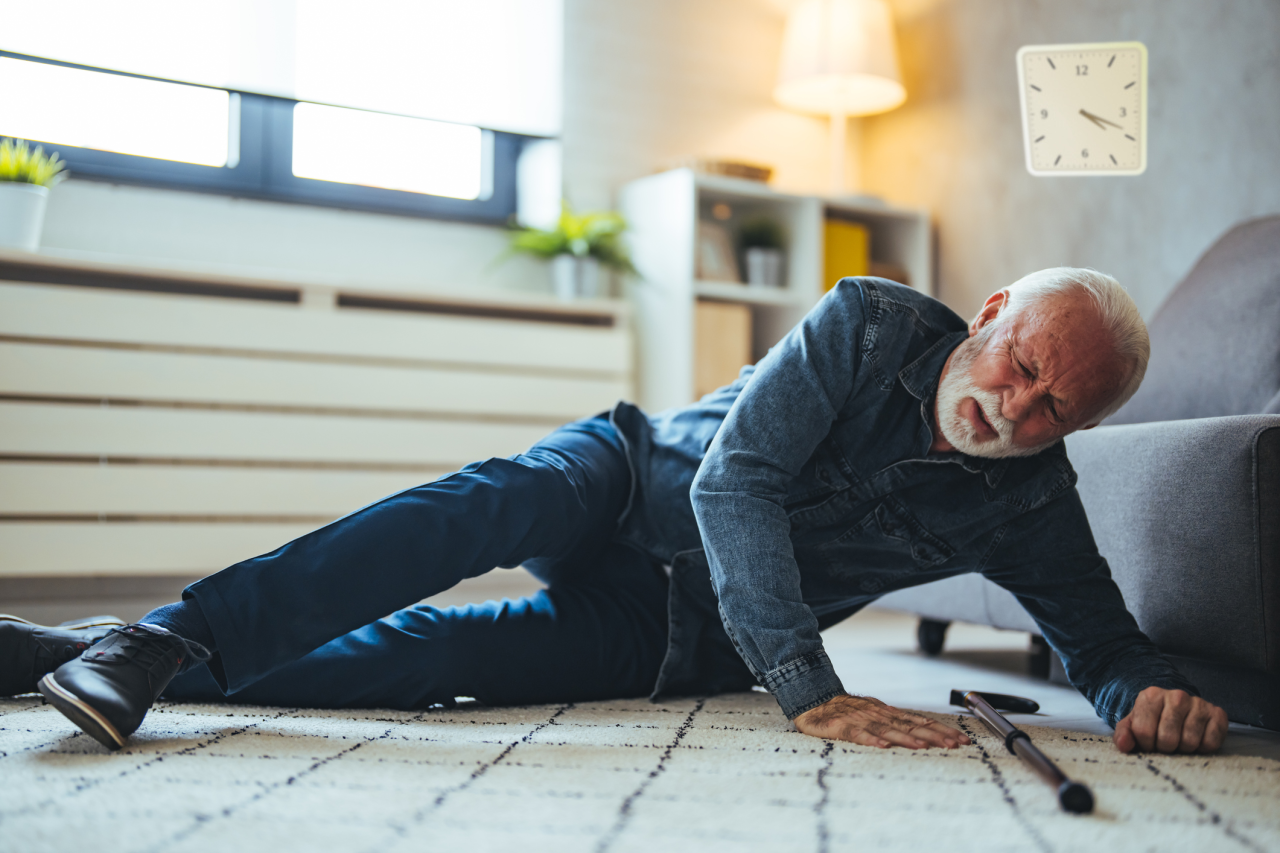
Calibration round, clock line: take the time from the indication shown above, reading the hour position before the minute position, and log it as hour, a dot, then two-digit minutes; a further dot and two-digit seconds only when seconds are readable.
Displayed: 4.19
